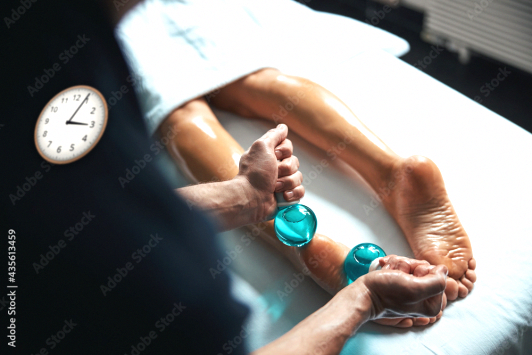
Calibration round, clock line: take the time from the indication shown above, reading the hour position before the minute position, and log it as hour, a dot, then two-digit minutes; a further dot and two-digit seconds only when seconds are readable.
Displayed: 3.04
